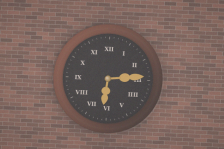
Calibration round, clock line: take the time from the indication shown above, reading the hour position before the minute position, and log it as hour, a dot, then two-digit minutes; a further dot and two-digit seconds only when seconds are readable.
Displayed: 6.14
